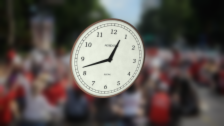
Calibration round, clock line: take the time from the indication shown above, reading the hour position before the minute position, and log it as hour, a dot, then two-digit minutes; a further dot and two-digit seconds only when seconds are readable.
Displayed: 12.42
